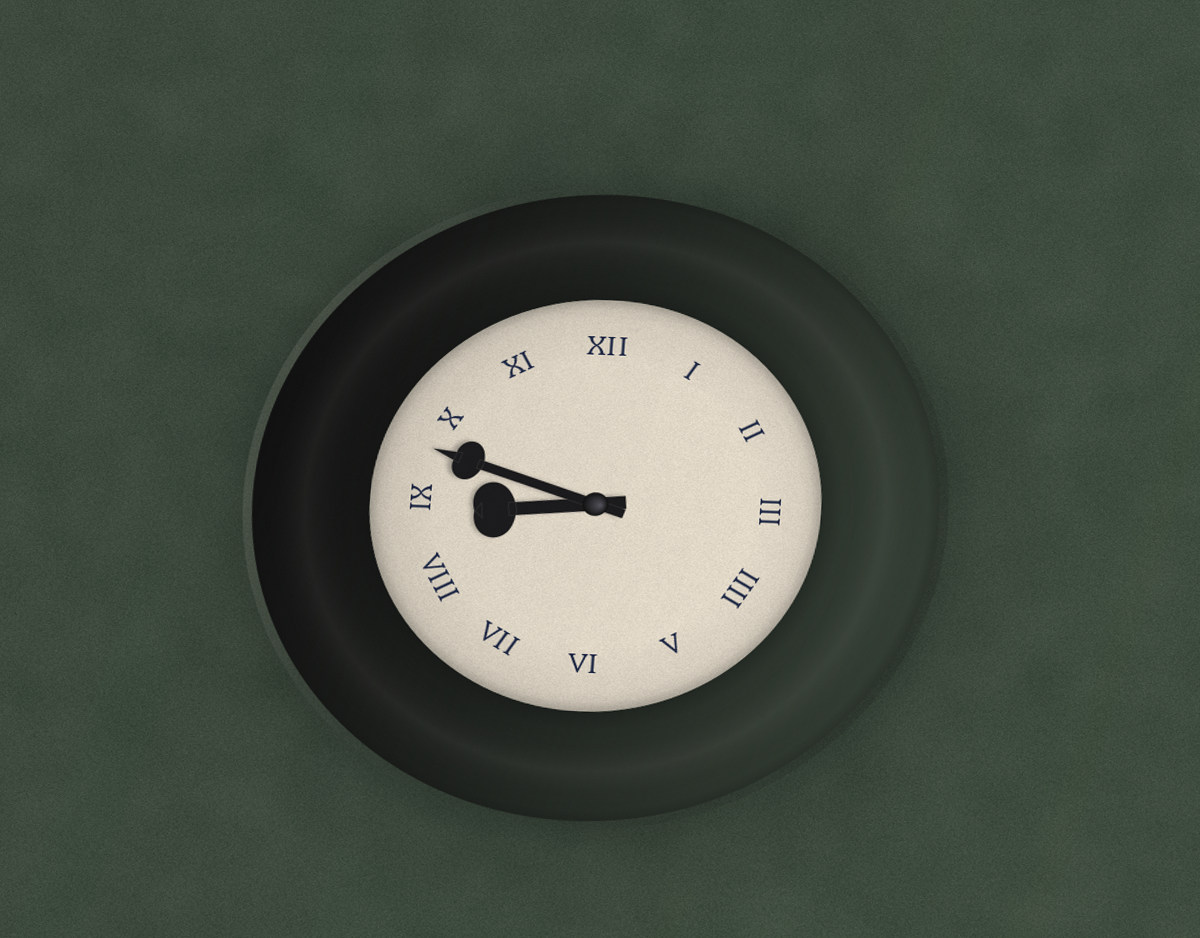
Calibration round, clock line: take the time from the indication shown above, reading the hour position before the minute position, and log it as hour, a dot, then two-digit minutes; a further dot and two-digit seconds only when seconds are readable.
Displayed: 8.48
